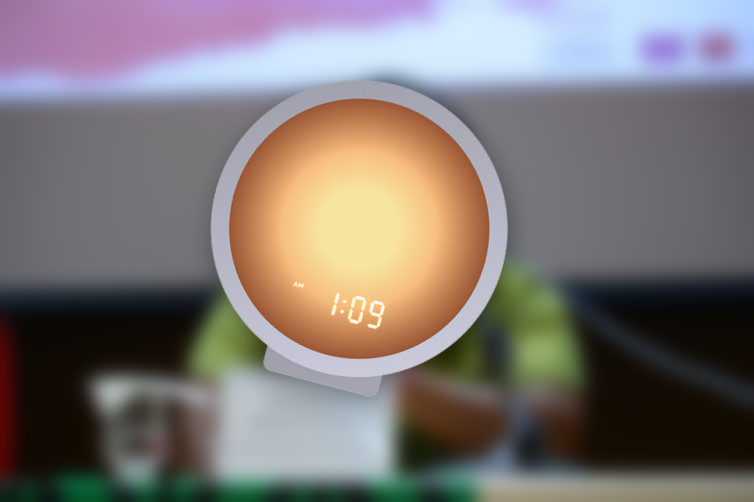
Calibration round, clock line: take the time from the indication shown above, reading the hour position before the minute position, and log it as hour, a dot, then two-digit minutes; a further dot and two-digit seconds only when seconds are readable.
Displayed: 1.09
